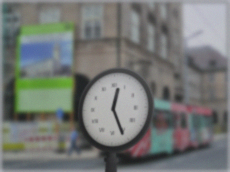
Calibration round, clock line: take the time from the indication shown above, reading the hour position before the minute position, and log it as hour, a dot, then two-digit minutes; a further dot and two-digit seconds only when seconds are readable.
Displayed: 12.26
